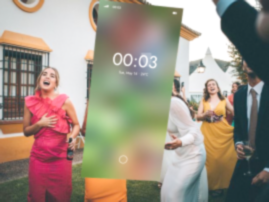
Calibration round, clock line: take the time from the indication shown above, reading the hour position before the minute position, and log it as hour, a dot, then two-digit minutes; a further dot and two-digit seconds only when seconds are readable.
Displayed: 0.03
